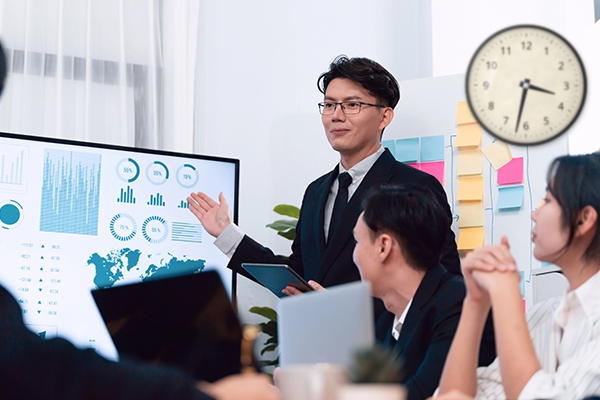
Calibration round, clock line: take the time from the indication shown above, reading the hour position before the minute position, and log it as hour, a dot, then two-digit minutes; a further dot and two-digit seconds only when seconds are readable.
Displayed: 3.32
